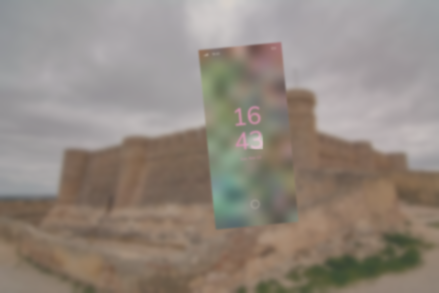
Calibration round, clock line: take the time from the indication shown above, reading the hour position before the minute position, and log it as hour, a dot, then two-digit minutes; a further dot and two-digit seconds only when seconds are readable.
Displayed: 16.43
